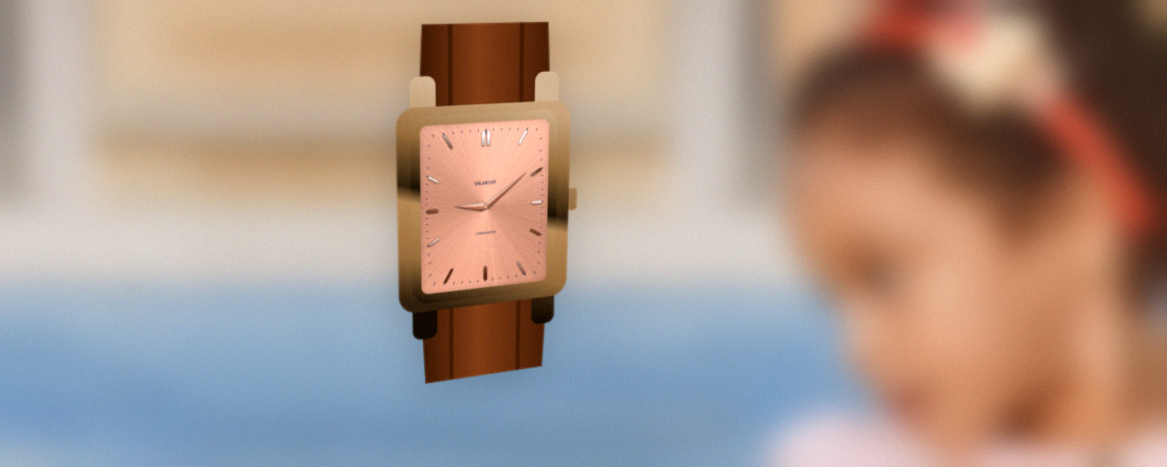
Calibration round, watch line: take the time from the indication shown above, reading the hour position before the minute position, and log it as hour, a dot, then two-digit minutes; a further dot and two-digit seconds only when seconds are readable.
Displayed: 9.09
